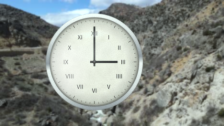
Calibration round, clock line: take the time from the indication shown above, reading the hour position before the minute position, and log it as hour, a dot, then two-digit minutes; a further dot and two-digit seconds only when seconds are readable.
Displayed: 3.00
